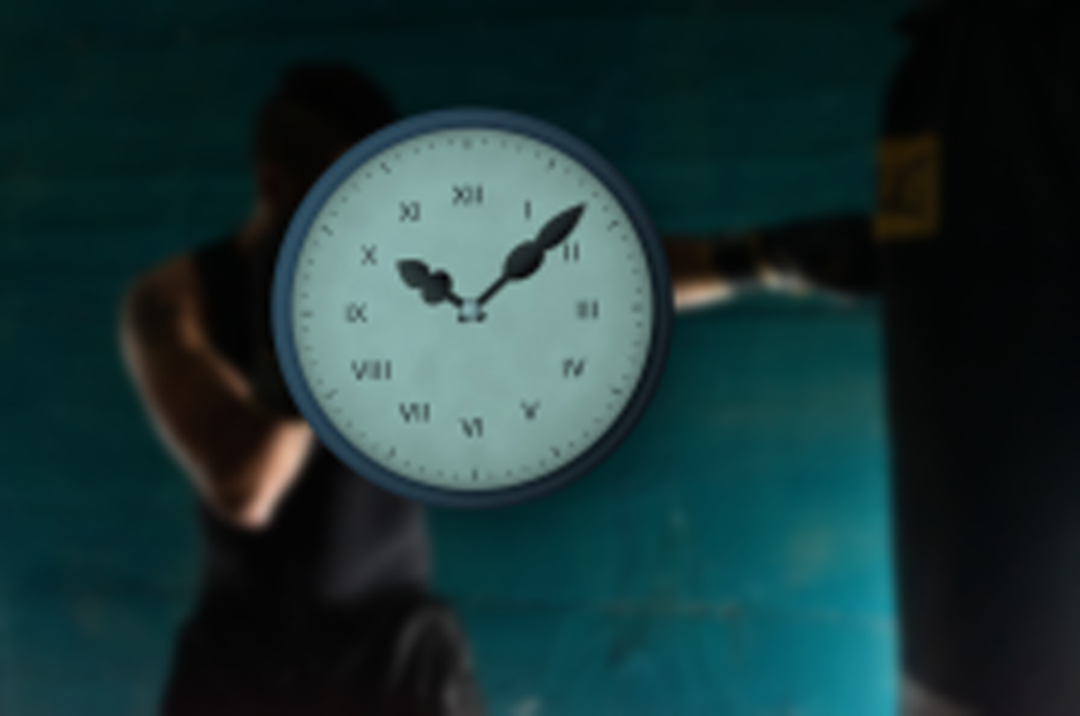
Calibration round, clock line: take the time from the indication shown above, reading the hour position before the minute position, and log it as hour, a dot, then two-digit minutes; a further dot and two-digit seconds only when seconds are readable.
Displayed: 10.08
